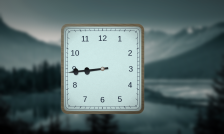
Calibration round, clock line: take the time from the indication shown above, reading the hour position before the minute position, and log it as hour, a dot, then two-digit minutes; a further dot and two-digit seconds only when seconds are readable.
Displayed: 8.44
